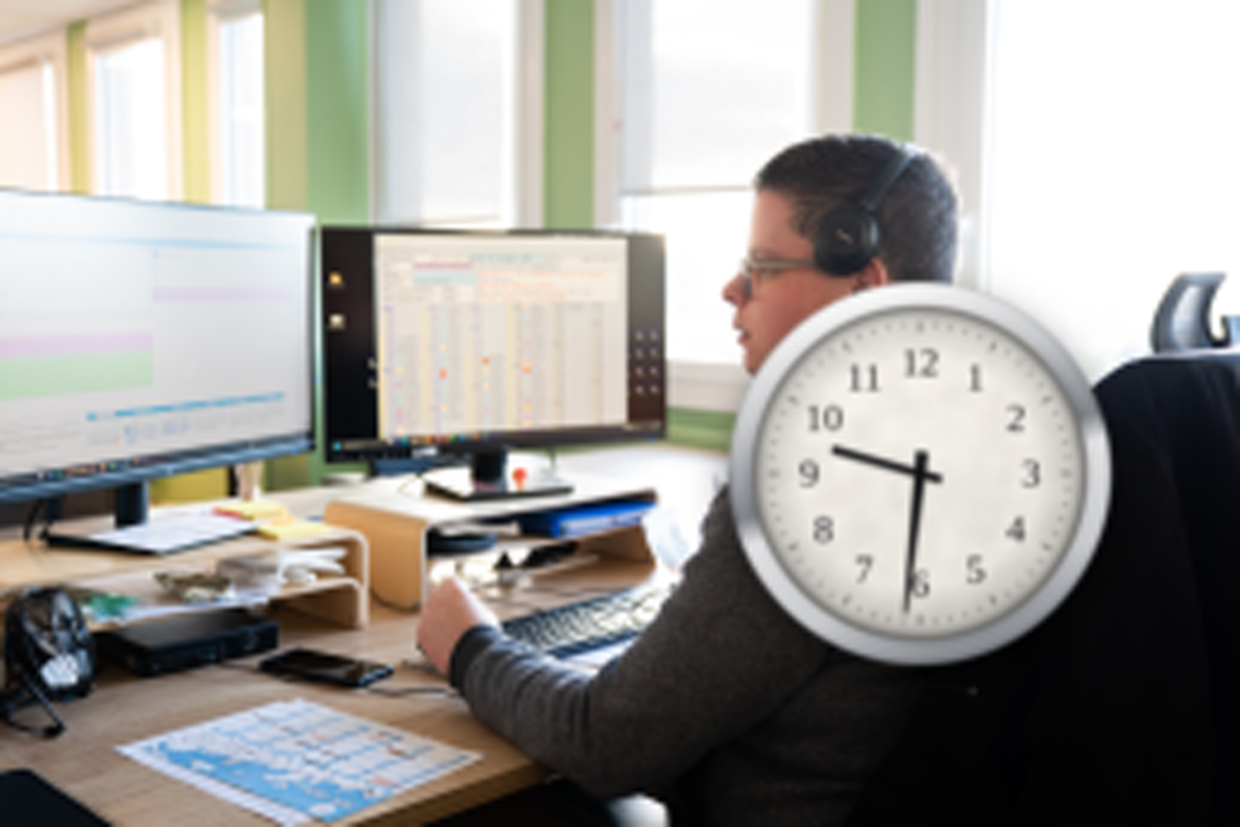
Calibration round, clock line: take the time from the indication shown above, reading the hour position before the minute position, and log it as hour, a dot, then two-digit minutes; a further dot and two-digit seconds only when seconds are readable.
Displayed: 9.31
